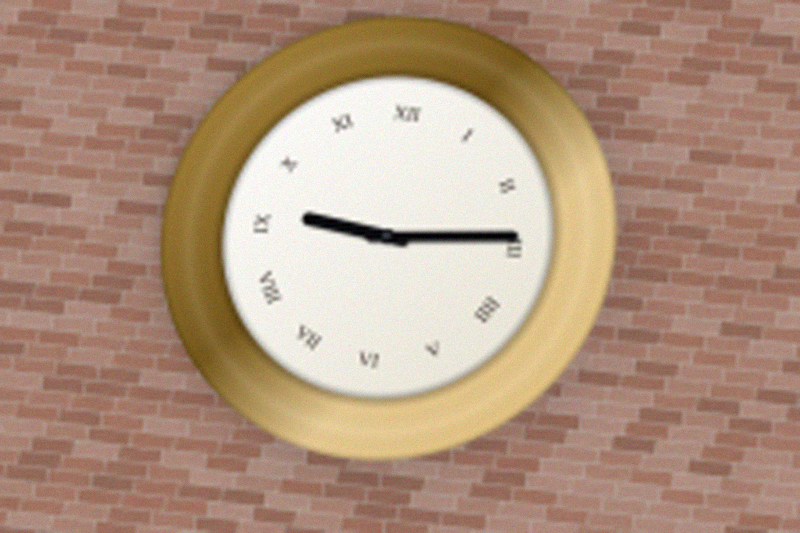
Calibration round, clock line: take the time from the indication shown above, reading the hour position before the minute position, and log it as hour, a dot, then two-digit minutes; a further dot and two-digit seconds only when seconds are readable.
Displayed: 9.14
